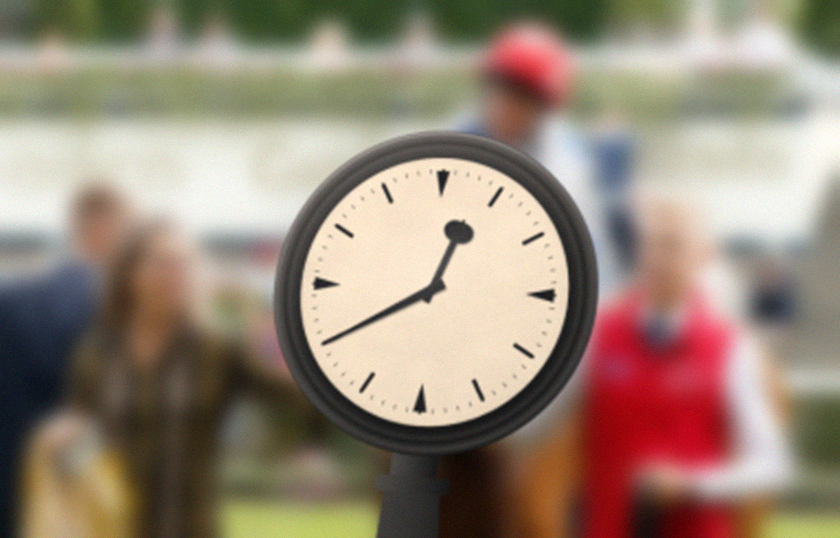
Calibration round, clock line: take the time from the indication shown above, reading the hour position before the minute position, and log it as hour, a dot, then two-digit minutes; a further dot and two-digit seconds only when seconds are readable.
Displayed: 12.40
